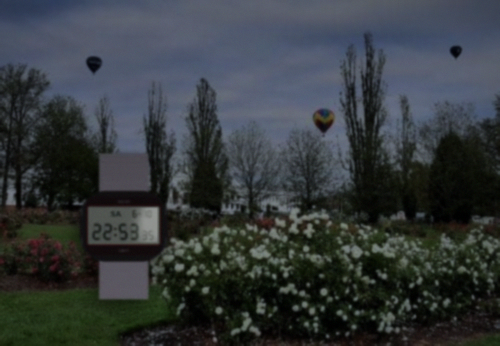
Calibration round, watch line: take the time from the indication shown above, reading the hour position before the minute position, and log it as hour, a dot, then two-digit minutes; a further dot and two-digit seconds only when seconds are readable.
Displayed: 22.53
